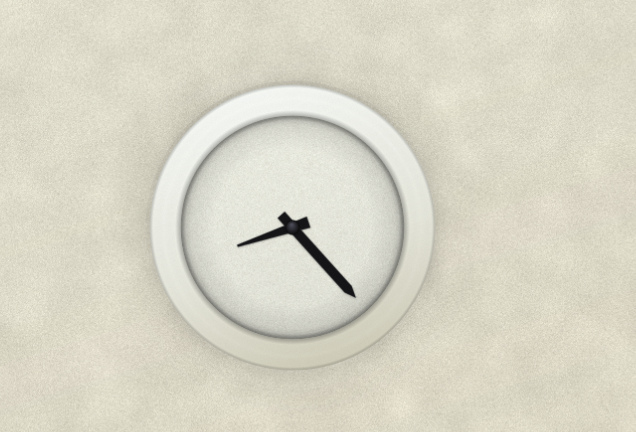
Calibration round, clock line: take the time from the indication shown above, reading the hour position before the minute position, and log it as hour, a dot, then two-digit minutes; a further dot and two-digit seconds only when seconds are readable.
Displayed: 8.23
